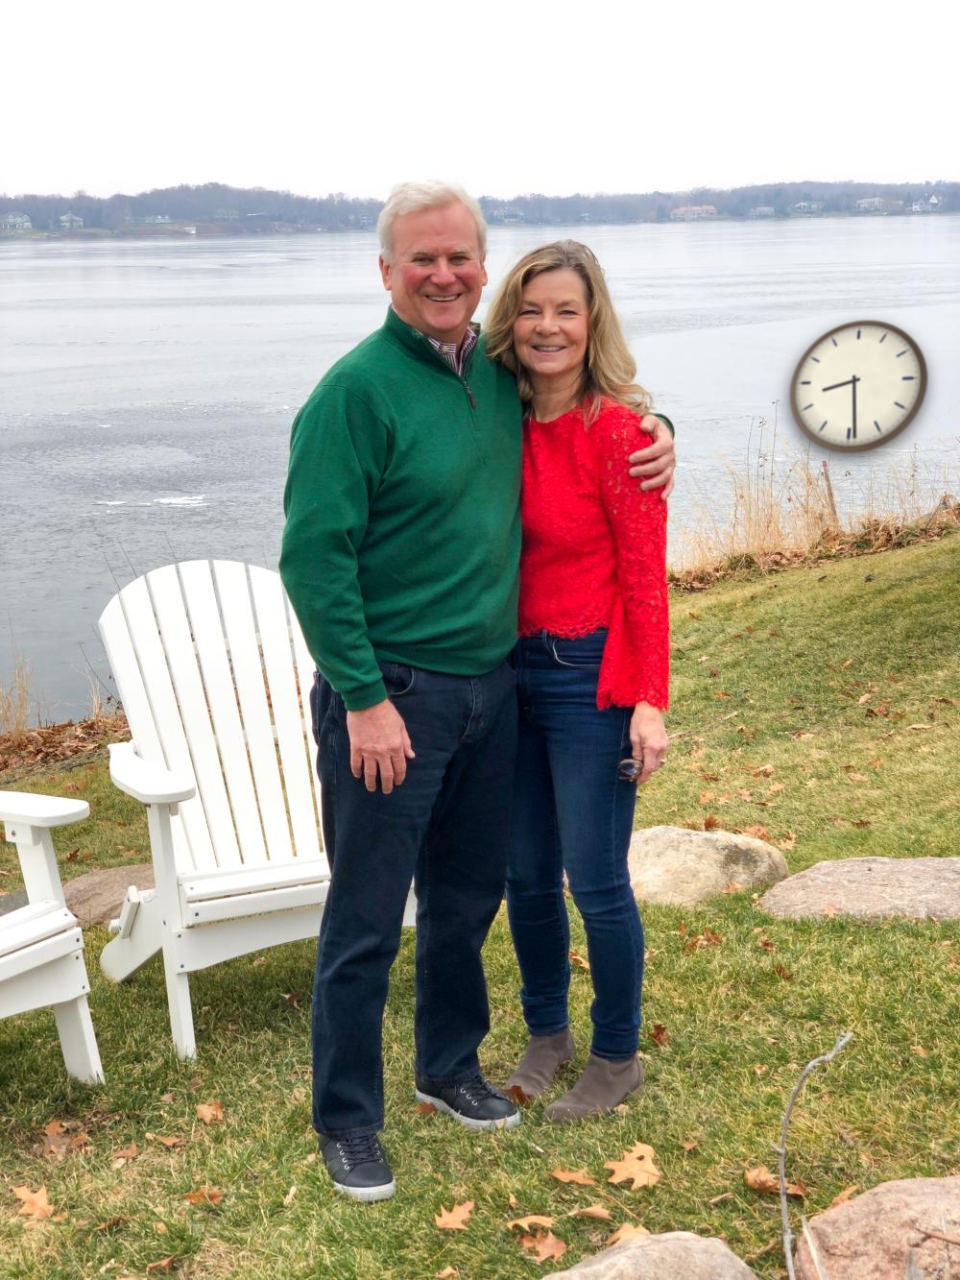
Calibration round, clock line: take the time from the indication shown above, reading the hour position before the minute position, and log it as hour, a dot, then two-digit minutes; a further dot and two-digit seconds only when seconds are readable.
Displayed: 8.29
